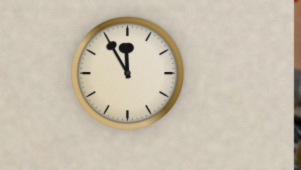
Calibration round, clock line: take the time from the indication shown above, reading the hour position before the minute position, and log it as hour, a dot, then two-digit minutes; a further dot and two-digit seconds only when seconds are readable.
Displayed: 11.55
